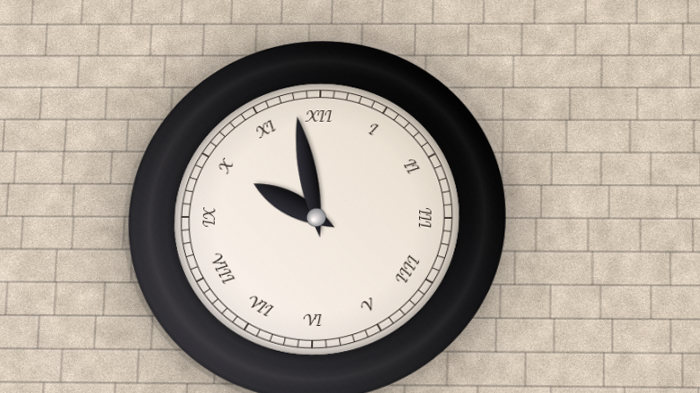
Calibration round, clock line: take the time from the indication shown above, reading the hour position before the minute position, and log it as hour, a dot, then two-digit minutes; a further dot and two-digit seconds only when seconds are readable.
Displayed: 9.58
